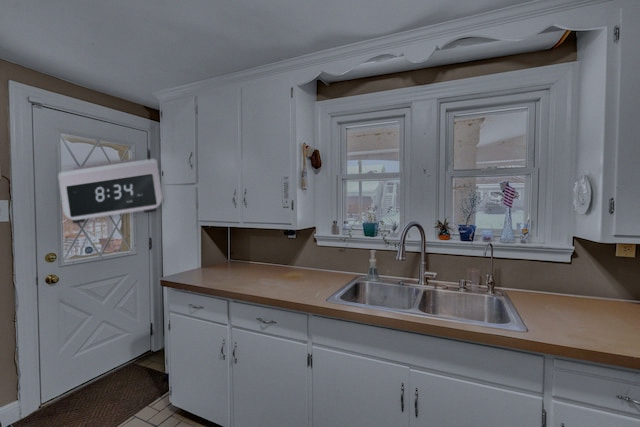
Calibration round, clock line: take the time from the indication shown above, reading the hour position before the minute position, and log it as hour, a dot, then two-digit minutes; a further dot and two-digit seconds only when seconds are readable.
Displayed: 8.34
